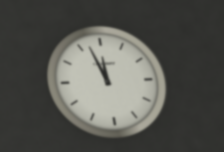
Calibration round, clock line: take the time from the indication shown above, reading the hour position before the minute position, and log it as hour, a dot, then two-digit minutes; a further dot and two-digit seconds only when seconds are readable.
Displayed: 11.57
